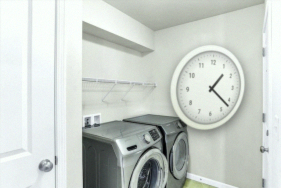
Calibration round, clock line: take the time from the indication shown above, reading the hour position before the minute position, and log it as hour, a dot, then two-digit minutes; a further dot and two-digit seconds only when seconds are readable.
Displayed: 1.22
